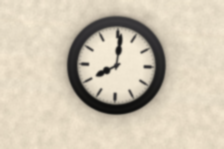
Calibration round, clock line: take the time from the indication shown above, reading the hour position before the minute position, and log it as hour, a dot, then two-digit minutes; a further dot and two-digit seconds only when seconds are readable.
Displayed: 8.01
